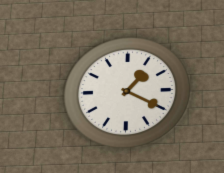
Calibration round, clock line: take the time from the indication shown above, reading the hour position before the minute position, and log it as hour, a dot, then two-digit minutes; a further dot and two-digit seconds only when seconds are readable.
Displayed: 1.20
